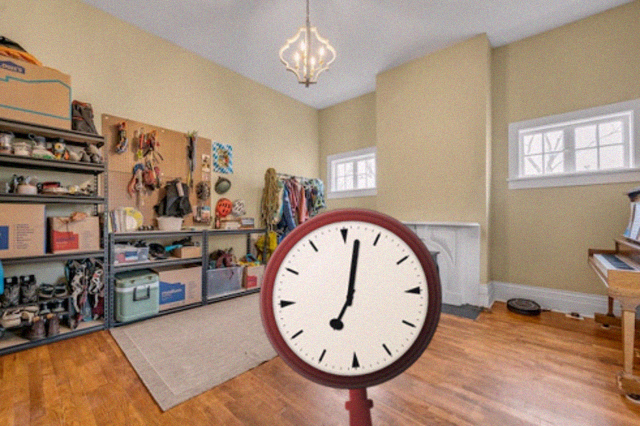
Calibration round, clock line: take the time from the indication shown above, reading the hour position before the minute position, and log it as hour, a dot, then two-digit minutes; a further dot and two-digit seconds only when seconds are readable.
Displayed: 7.02
